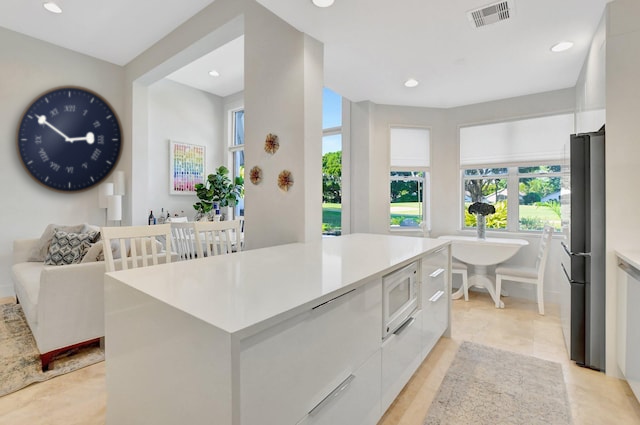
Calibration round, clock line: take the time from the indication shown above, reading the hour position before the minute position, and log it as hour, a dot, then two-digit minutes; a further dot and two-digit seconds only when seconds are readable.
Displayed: 2.51
